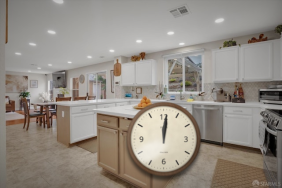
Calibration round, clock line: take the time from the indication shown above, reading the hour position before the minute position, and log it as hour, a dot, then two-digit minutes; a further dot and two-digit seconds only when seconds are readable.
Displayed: 12.01
